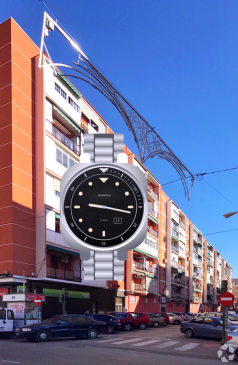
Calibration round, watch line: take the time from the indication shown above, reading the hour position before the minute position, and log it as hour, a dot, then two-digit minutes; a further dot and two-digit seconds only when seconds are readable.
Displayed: 9.17
